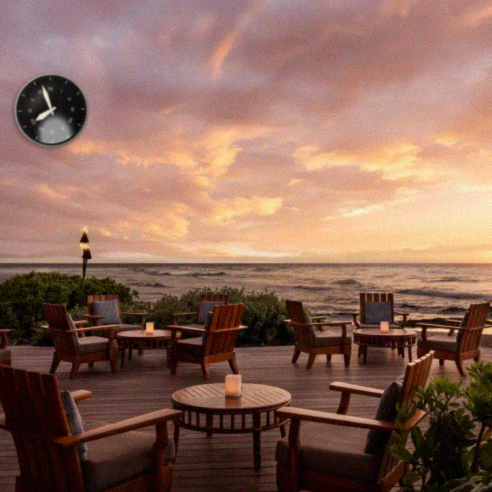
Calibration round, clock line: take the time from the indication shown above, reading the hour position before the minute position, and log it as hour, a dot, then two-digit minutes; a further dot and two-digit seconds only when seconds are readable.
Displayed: 7.57
